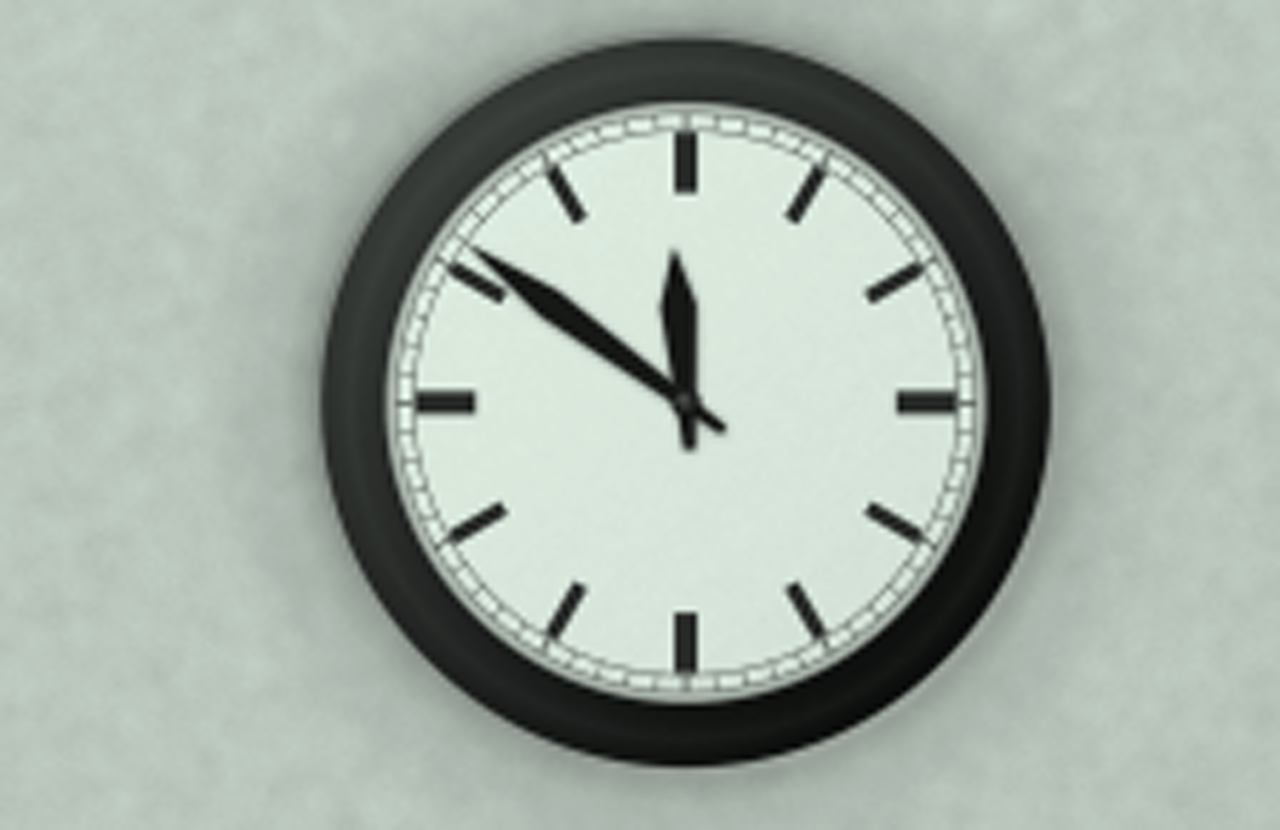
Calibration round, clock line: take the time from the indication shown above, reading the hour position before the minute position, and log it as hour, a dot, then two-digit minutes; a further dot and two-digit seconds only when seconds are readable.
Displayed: 11.51
